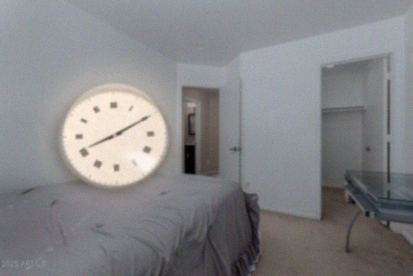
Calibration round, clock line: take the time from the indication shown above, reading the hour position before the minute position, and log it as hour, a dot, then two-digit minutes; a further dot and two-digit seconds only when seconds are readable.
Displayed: 8.10
